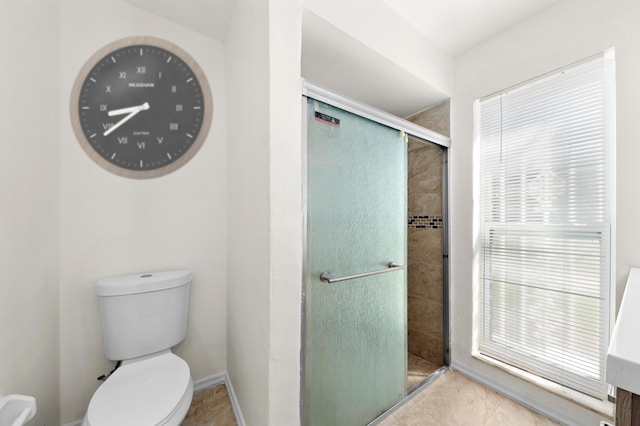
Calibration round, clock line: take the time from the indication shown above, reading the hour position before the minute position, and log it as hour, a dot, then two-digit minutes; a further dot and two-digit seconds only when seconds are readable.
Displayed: 8.39
